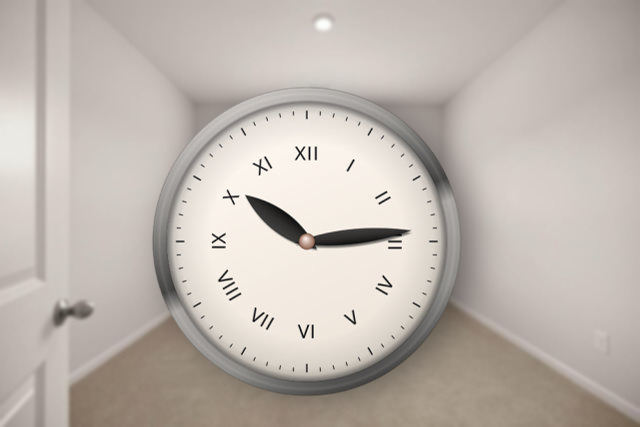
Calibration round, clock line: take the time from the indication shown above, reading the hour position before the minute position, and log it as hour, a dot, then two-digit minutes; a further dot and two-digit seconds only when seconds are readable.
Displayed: 10.14
